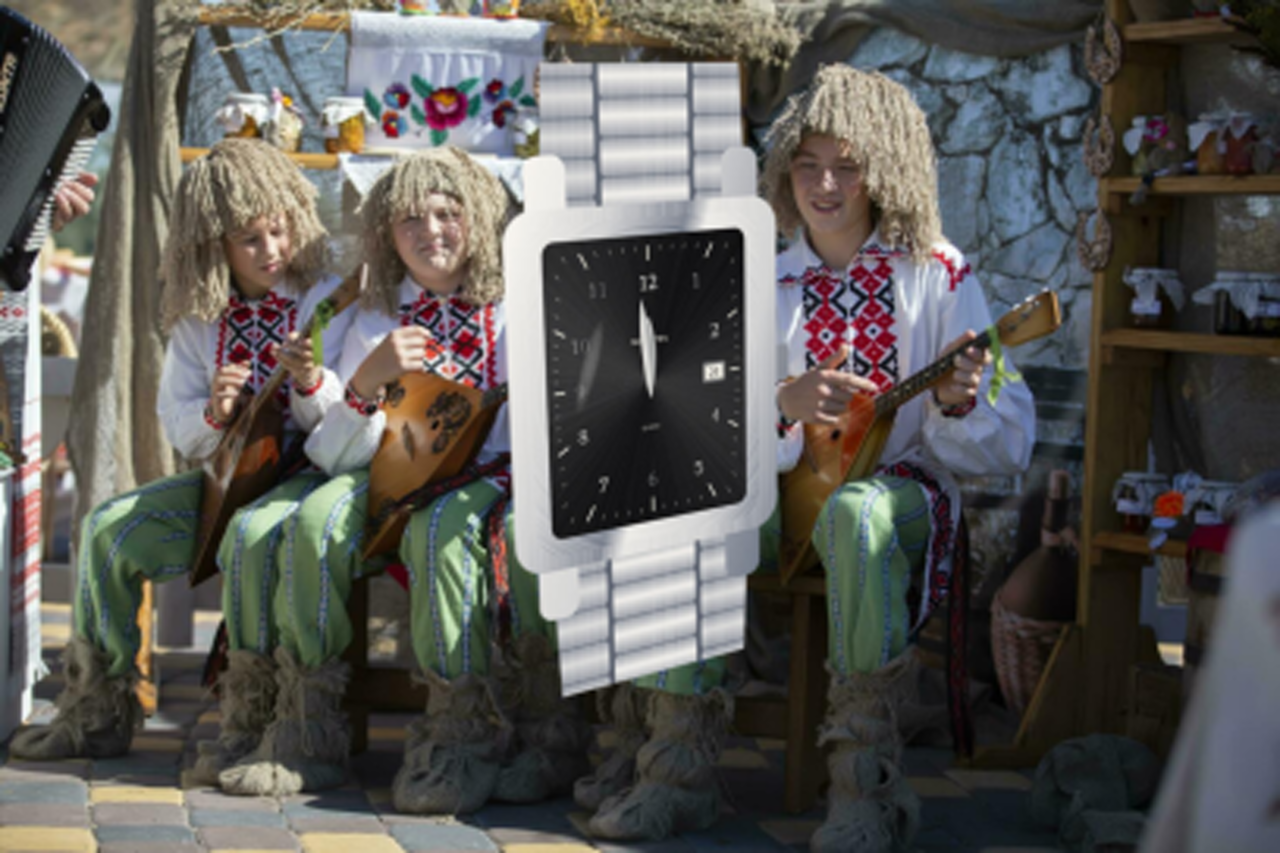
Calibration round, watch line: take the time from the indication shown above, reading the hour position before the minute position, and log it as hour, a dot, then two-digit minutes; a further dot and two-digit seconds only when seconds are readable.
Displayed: 11.59
